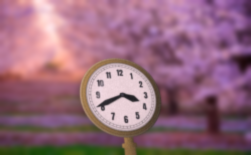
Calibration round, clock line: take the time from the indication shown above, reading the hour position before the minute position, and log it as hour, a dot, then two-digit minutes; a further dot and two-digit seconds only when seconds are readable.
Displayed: 3.41
